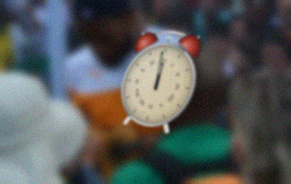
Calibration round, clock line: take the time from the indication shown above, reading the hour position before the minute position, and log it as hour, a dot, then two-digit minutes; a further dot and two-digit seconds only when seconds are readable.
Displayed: 11.59
